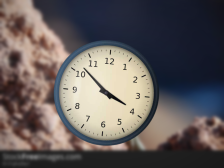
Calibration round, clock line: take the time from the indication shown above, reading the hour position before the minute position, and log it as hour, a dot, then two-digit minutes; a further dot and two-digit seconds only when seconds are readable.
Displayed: 3.52
